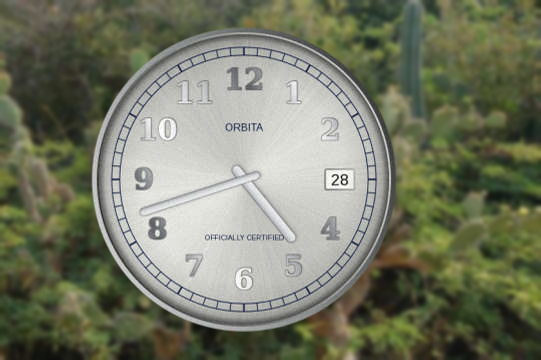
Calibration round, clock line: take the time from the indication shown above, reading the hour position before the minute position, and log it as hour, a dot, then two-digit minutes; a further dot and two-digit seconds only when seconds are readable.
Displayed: 4.42
